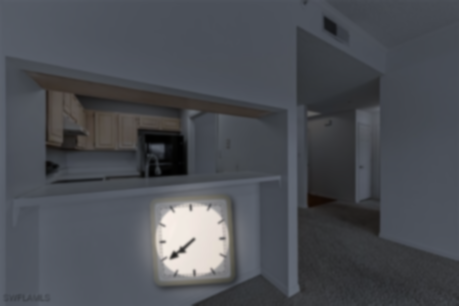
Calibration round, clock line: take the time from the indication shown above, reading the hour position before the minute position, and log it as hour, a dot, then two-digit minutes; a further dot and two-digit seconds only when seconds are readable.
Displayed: 7.39
